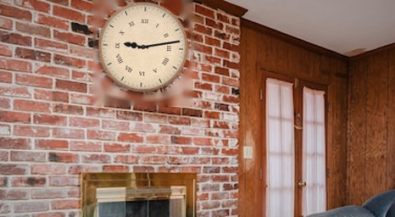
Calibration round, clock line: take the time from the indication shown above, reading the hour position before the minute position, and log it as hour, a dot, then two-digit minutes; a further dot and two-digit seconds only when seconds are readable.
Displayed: 9.13
